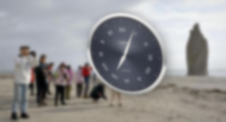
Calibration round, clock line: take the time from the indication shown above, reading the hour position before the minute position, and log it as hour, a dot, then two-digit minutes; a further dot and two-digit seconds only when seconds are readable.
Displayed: 7.04
